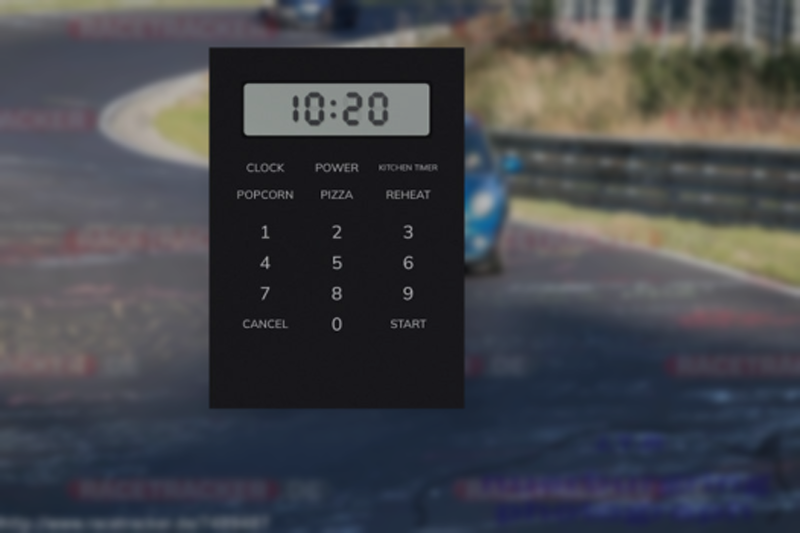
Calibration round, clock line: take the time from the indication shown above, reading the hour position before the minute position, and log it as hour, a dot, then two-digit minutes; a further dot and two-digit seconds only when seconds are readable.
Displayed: 10.20
